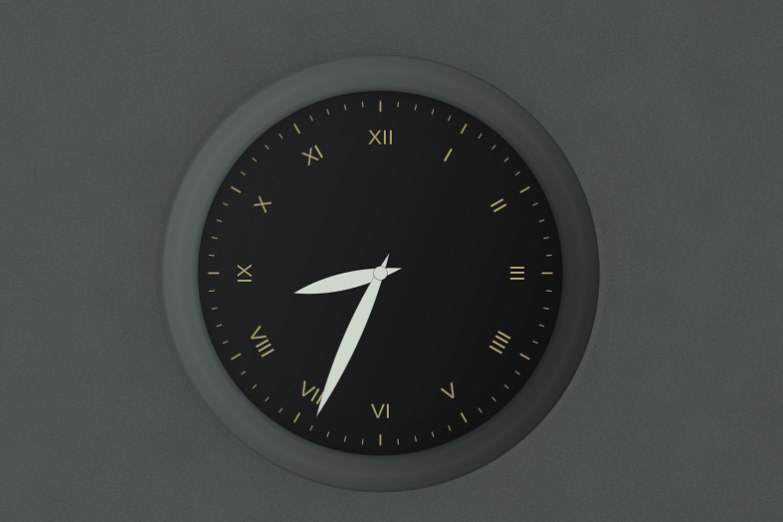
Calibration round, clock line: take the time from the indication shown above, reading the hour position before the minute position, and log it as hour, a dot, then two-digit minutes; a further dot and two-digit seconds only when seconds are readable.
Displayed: 8.34
